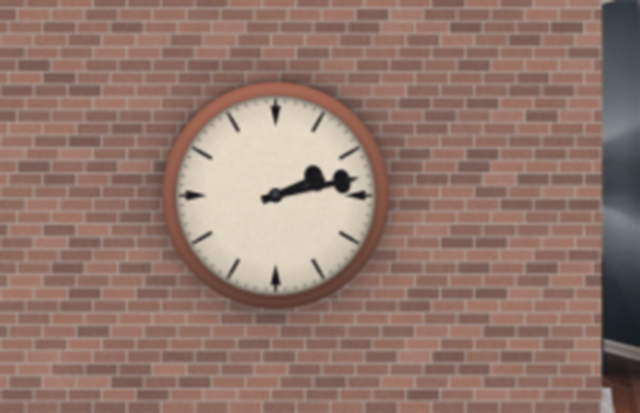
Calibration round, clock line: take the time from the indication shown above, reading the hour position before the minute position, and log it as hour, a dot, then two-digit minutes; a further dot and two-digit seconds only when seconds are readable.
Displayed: 2.13
